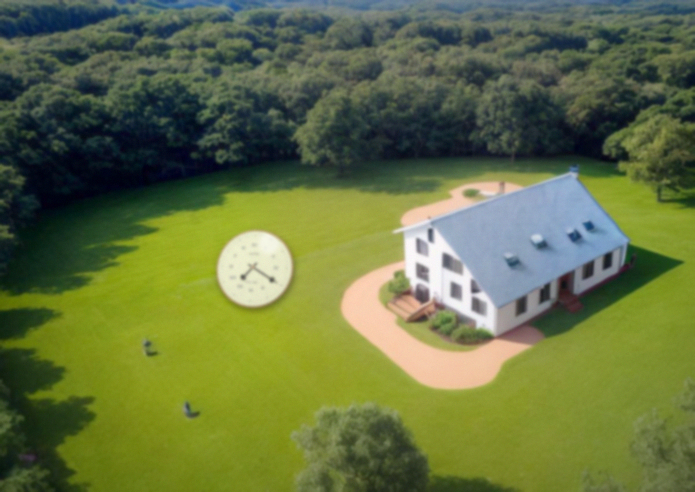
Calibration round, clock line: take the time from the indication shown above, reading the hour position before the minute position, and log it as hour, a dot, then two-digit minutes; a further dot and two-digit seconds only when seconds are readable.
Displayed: 7.20
